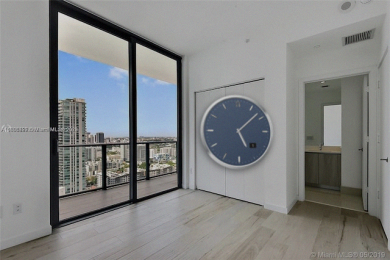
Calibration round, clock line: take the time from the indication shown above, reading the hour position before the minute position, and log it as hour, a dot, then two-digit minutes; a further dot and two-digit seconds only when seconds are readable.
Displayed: 5.08
